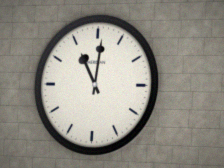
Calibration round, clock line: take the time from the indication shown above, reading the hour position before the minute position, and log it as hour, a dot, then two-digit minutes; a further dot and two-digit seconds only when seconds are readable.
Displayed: 11.01
